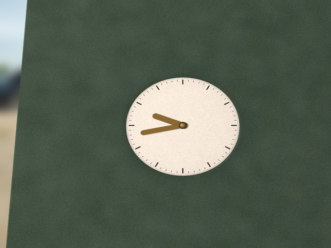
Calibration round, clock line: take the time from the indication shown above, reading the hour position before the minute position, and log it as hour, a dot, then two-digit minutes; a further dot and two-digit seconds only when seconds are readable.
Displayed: 9.43
